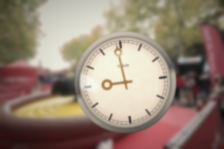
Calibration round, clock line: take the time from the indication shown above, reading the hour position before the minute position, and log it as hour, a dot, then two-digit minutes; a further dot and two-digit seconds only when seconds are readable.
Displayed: 8.59
